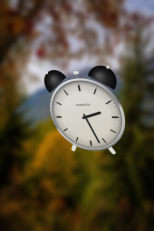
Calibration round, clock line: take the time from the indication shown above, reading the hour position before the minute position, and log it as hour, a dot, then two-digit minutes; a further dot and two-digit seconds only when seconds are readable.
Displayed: 2.27
